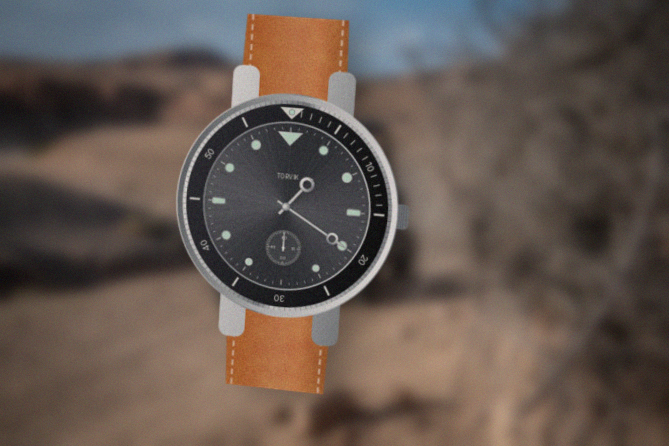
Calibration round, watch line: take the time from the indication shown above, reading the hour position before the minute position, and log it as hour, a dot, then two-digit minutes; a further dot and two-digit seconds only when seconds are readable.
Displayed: 1.20
